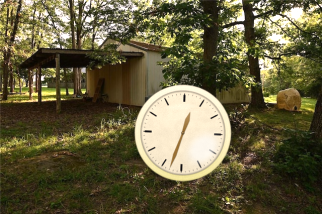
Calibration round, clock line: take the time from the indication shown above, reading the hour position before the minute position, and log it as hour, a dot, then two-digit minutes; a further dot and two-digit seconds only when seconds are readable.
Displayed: 12.33
